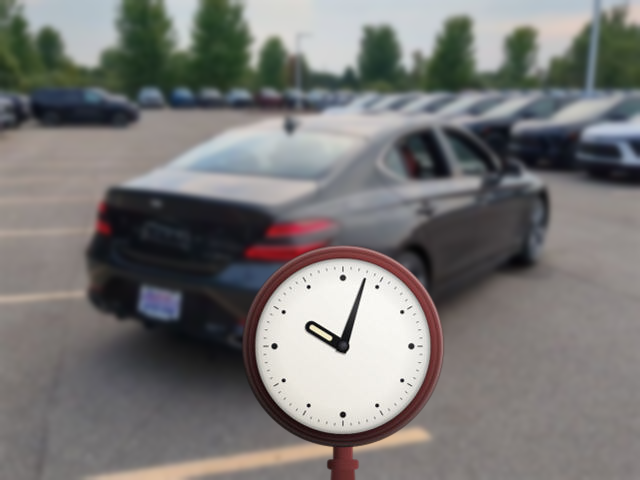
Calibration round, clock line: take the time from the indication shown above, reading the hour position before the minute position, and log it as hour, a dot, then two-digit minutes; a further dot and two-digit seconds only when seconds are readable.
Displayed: 10.03
